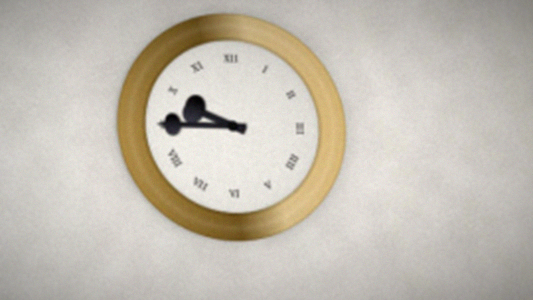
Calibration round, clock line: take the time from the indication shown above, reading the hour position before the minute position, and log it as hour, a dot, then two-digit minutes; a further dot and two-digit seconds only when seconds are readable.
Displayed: 9.45
